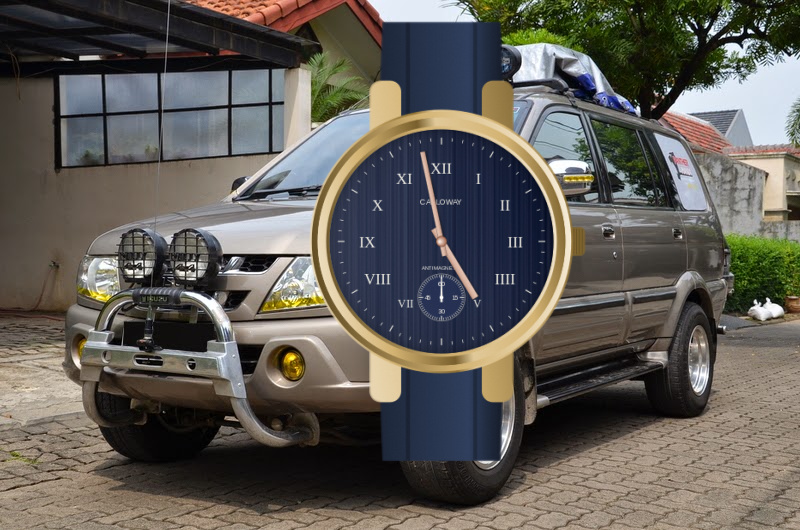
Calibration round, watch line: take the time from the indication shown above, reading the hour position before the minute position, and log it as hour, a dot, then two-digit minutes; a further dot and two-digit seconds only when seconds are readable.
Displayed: 4.58
